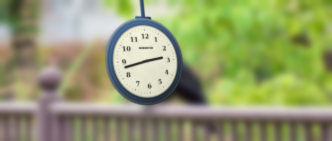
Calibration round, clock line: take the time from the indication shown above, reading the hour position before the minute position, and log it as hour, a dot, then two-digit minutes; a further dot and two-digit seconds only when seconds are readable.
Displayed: 2.43
